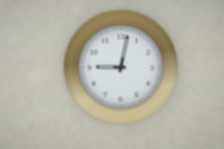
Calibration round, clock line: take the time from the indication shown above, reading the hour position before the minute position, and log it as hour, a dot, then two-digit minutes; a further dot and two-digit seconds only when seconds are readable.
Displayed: 9.02
